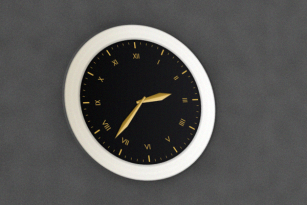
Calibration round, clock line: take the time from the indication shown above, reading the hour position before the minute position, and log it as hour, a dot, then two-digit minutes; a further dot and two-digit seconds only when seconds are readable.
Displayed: 2.37
